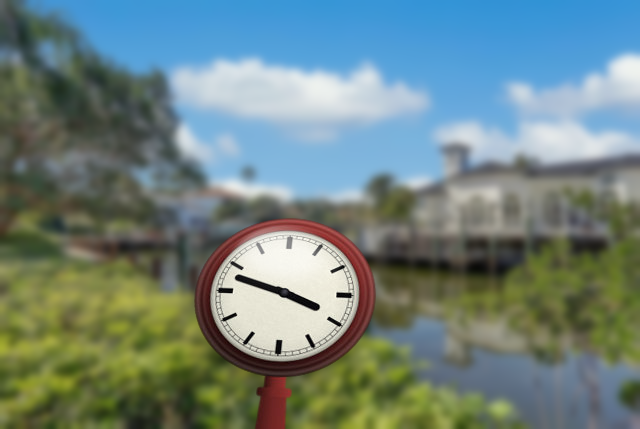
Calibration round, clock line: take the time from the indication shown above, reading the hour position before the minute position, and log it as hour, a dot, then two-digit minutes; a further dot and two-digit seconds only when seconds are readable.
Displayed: 3.48
